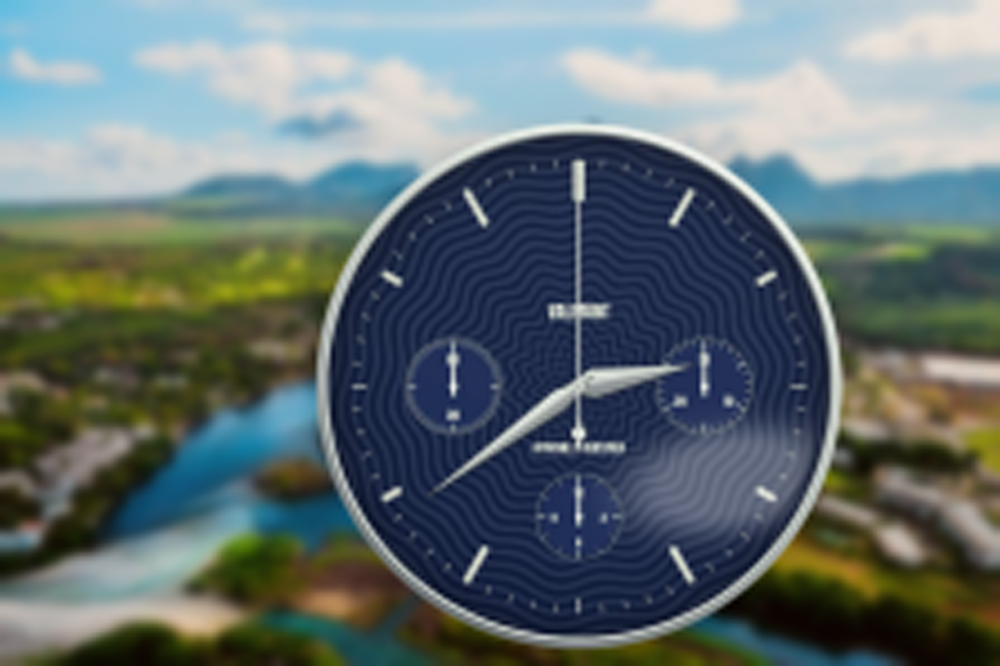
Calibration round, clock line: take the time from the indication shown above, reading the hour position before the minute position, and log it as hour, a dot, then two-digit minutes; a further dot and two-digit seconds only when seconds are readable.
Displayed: 2.39
